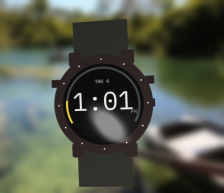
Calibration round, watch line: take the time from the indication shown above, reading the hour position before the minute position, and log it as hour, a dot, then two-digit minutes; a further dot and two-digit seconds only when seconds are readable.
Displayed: 1.01
